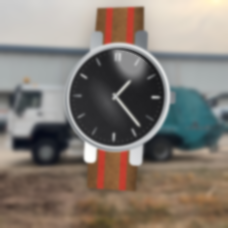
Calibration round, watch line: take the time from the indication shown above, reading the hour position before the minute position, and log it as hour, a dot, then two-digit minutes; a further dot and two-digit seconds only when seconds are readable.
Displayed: 1.23
